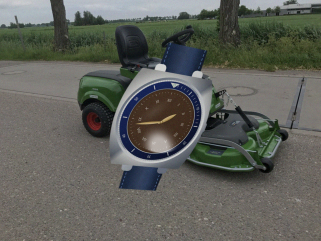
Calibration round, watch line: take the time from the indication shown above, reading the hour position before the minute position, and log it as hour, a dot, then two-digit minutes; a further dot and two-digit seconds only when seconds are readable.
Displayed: 1.43
